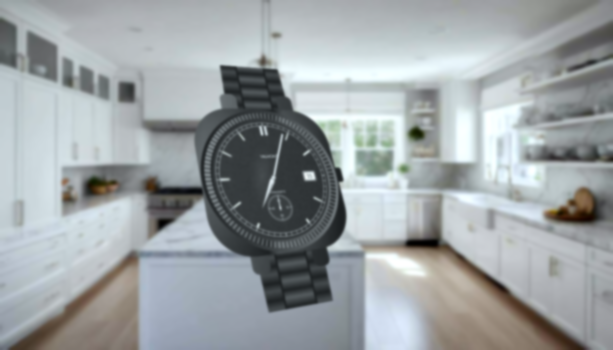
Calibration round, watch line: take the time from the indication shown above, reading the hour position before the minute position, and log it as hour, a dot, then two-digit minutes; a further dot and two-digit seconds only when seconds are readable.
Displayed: 7.04
